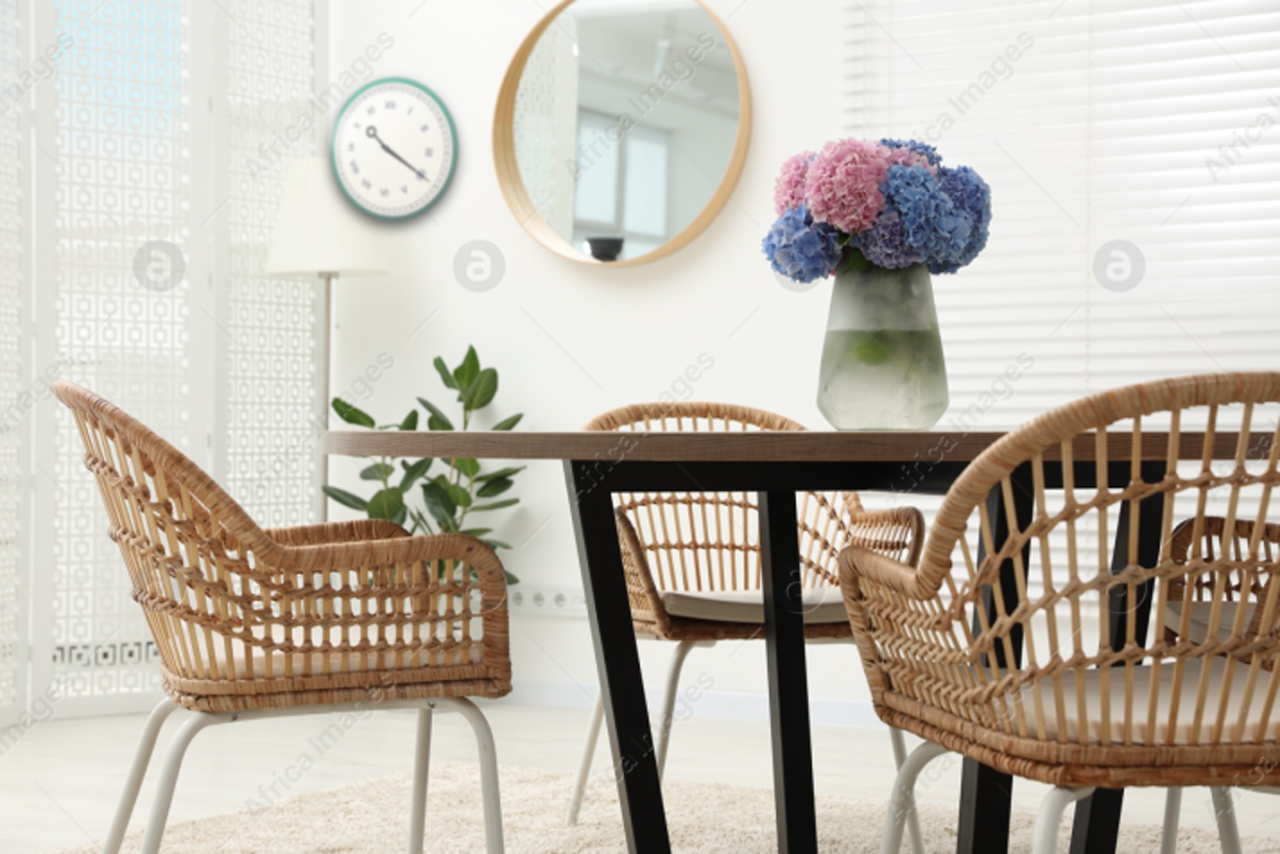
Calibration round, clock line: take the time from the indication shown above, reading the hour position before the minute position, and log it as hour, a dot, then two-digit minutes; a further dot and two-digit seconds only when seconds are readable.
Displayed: 10.20
